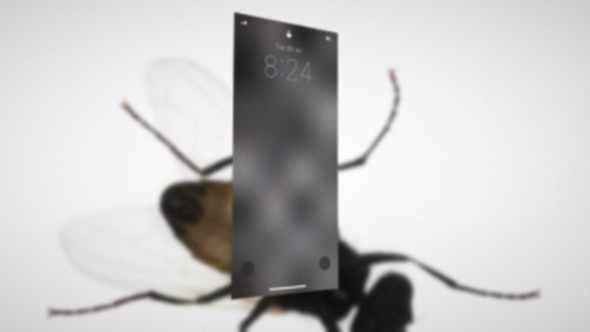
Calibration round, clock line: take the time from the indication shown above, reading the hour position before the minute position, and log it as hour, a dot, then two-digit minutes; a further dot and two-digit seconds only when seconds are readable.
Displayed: 8.24
